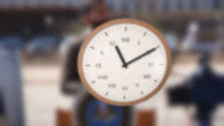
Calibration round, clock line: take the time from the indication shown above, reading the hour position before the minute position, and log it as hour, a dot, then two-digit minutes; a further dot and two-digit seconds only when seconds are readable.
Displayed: 11.10
